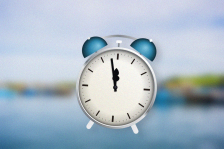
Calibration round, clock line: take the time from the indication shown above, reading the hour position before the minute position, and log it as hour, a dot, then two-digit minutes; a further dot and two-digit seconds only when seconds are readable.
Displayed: 11.58
